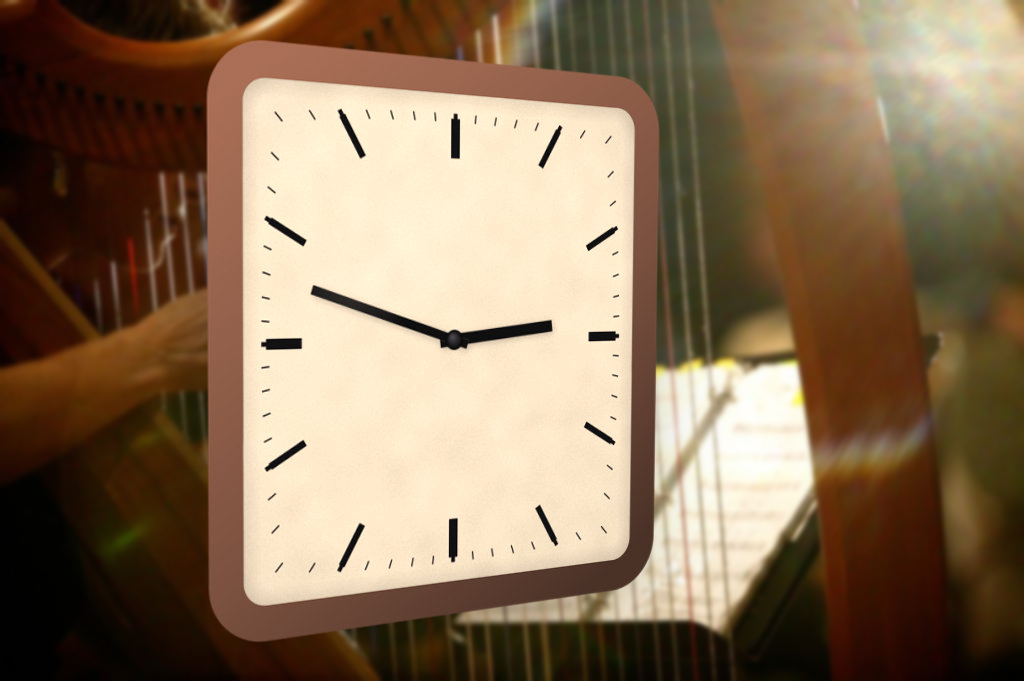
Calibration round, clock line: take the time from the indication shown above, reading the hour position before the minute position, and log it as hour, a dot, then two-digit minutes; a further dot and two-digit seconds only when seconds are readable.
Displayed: 2.48
